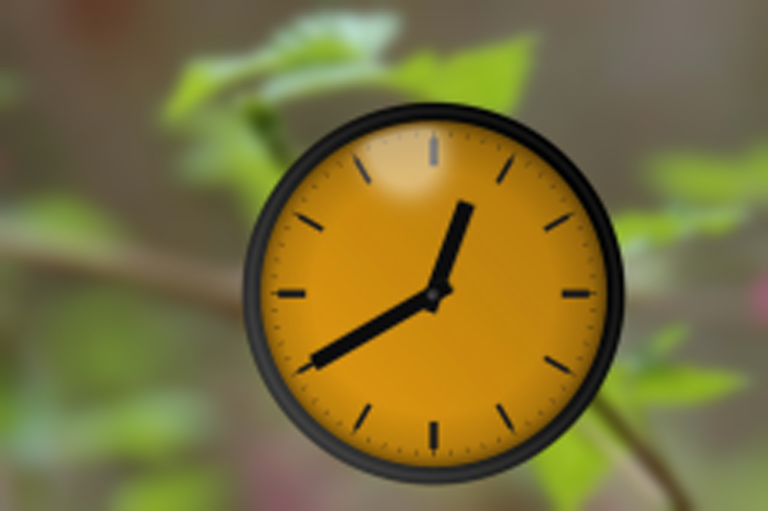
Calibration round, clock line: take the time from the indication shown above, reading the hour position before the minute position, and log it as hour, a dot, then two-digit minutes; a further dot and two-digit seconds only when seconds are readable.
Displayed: 12.40
